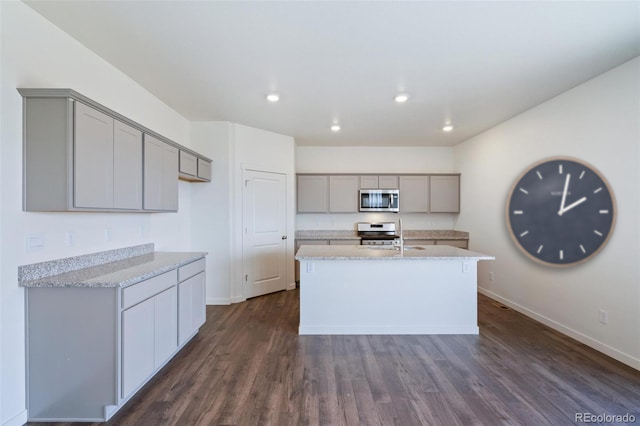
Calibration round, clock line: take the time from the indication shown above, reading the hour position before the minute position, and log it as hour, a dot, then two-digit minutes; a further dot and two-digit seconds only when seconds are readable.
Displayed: 2.02
